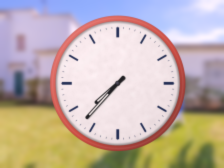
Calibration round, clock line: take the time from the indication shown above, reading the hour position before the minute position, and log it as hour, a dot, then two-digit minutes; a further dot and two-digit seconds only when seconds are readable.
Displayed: 7.37
